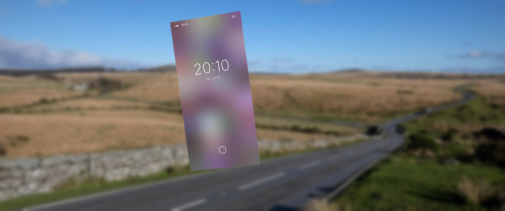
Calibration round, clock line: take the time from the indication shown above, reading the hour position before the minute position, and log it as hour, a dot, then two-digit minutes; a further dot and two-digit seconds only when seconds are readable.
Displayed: 20.10
